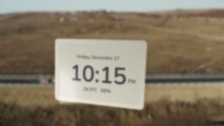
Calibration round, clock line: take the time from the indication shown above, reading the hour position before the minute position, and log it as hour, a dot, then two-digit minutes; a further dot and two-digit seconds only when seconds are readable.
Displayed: 10.15
